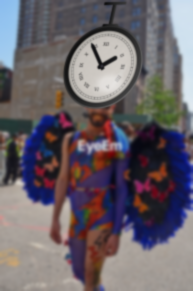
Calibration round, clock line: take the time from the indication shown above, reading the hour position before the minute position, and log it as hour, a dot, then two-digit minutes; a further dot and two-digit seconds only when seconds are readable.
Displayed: 1.54
